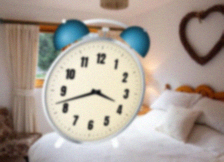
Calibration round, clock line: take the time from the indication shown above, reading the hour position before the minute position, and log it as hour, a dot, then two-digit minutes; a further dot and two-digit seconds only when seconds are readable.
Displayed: 3.42
